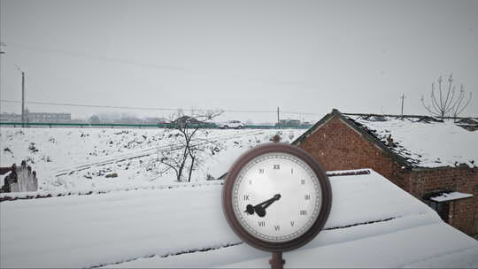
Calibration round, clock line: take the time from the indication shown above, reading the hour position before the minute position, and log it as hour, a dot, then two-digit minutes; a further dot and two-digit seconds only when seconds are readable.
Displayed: 7.41
